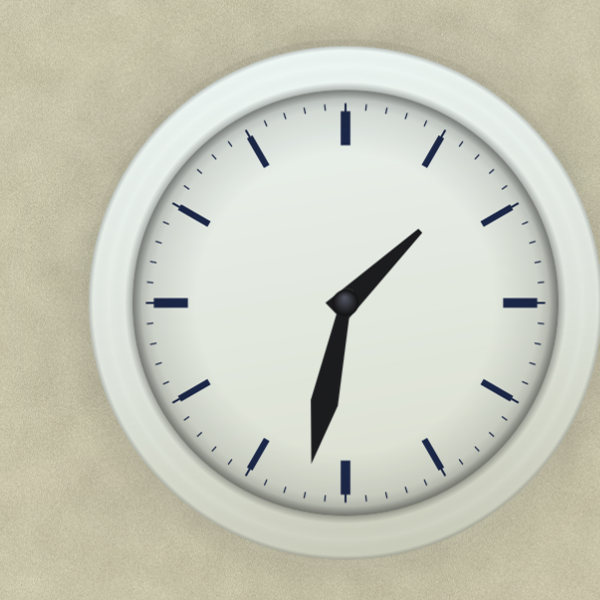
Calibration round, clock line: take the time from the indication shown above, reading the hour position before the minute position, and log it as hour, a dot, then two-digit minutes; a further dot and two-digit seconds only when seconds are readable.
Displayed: 1.32
